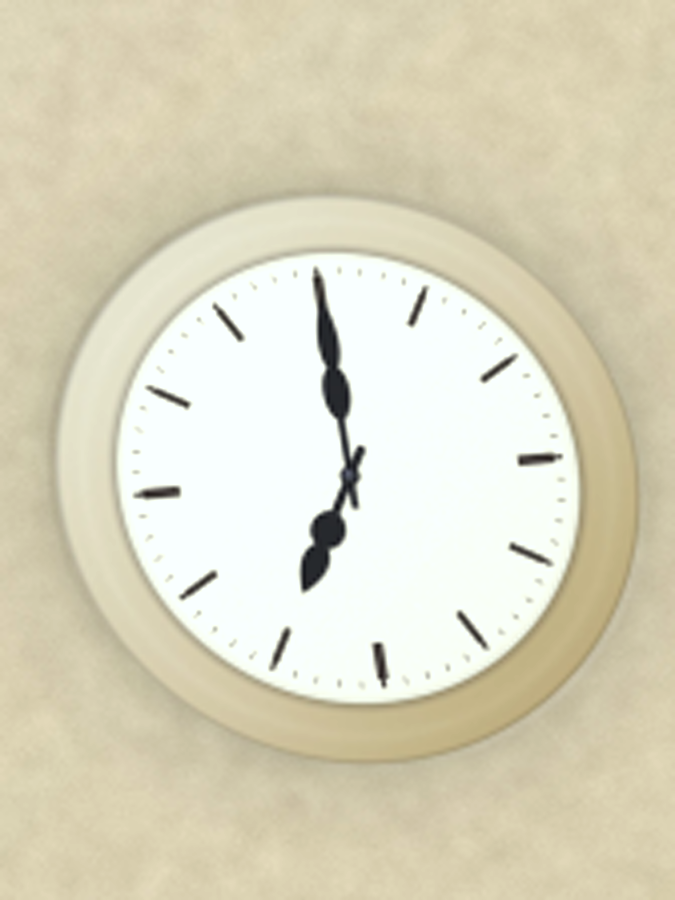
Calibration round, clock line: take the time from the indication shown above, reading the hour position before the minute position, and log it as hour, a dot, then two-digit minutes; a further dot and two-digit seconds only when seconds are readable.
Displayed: 7.00
